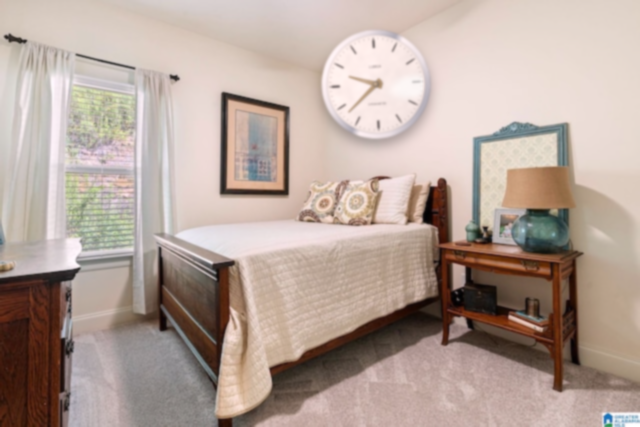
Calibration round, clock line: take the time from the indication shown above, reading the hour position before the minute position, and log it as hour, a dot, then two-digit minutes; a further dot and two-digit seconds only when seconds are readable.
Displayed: 9.38
